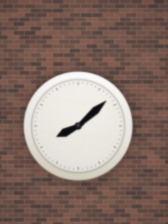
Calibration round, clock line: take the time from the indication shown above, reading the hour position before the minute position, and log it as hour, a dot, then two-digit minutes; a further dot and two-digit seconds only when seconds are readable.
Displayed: 8.08
